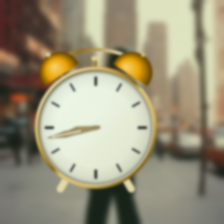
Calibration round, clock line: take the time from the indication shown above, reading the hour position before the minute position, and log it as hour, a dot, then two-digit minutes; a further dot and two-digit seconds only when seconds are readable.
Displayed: 8.43
